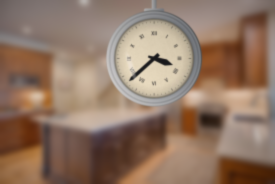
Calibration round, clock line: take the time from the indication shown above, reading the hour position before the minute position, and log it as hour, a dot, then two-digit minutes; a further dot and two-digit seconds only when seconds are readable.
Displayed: 3.38
